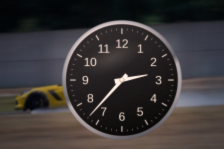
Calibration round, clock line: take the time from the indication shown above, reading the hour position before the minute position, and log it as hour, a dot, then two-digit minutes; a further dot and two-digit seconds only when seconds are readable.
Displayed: 2.37
